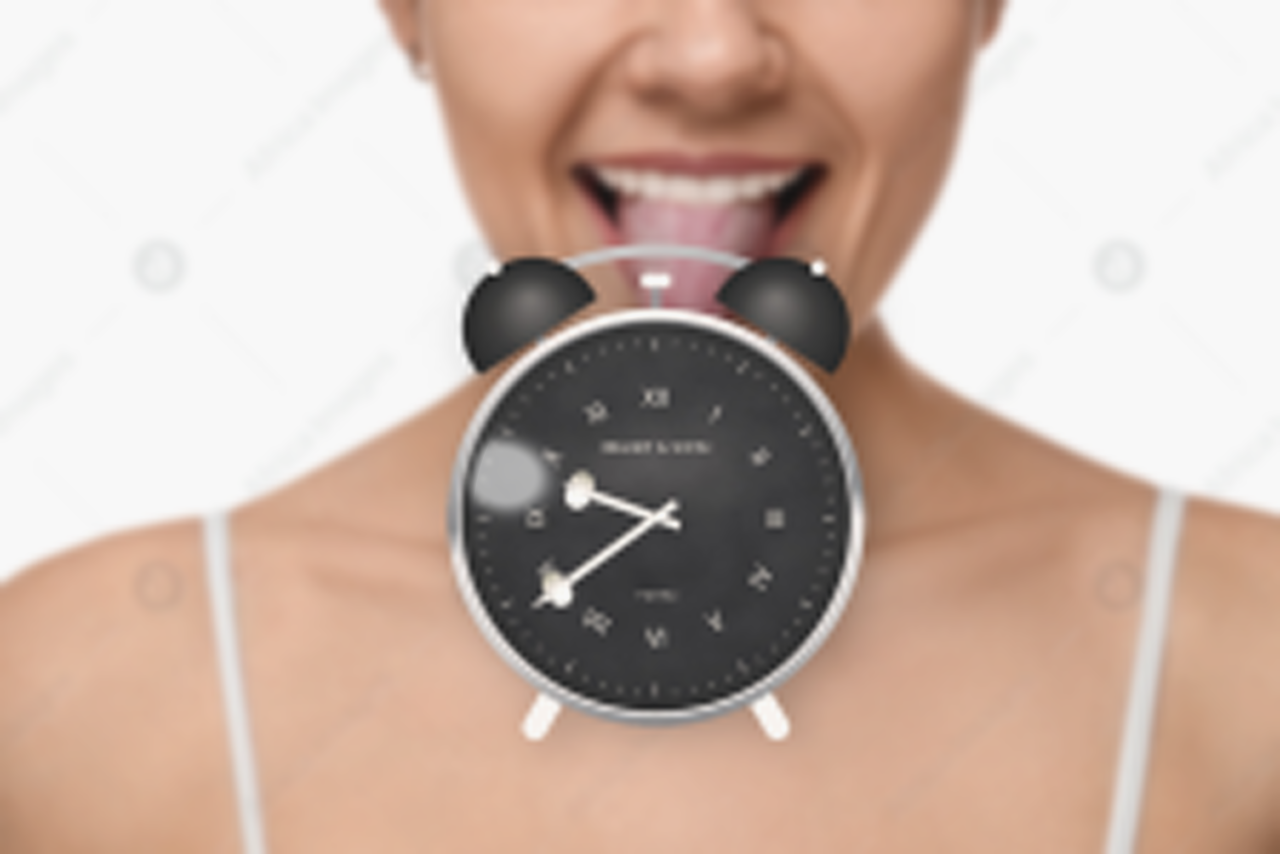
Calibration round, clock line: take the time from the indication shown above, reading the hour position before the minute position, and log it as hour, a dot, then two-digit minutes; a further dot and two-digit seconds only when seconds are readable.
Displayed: 9.39
